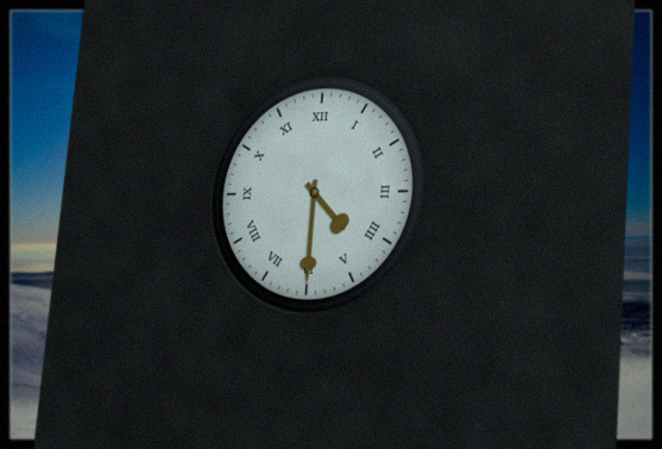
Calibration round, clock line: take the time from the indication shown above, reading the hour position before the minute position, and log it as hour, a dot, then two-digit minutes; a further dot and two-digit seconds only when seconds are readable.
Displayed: 4.30
